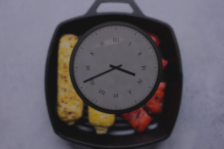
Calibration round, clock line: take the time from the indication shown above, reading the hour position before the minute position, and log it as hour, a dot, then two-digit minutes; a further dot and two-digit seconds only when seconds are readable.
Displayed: 3.41
